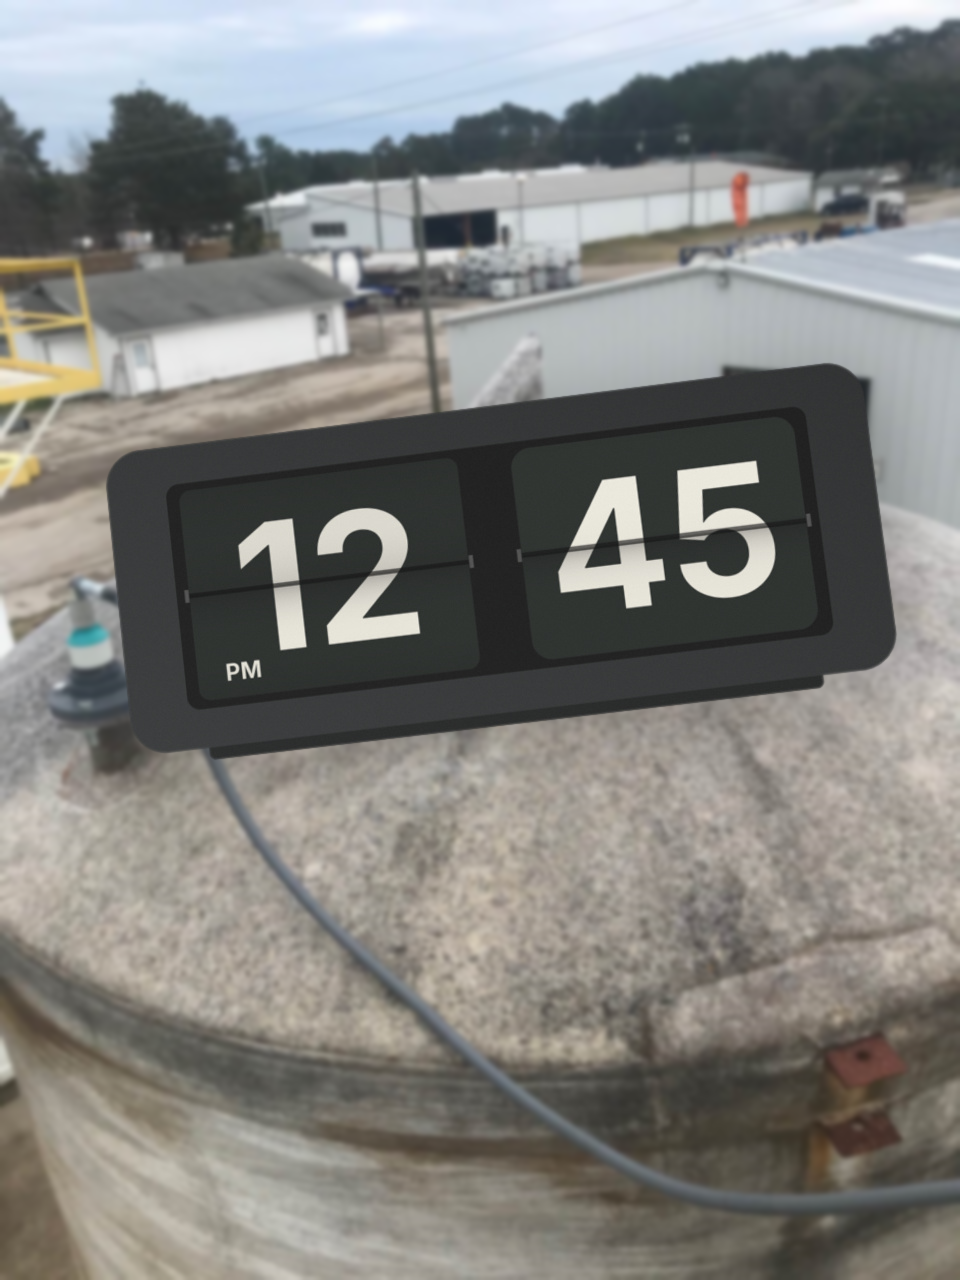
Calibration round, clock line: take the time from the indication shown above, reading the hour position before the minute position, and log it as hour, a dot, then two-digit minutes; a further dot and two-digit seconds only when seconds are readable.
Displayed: 12.45
